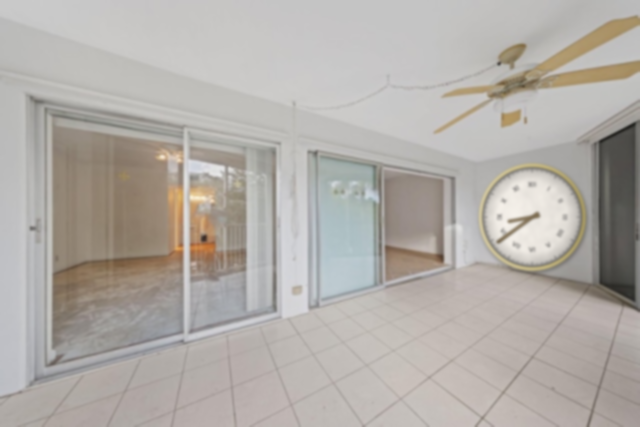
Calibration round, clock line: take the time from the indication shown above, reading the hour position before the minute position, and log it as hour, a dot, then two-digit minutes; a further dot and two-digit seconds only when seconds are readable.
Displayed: 8.39
